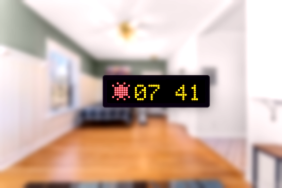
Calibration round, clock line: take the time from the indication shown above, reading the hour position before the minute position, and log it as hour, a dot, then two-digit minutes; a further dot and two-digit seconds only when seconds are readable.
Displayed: 7.41
